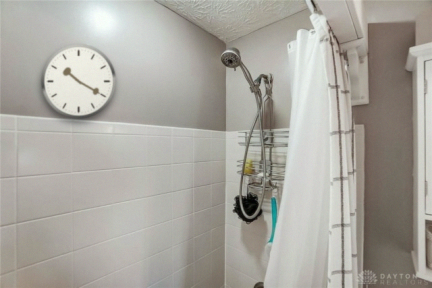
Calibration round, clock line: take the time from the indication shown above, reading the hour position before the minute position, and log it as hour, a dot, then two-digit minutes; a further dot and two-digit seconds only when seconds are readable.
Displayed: 10.20
